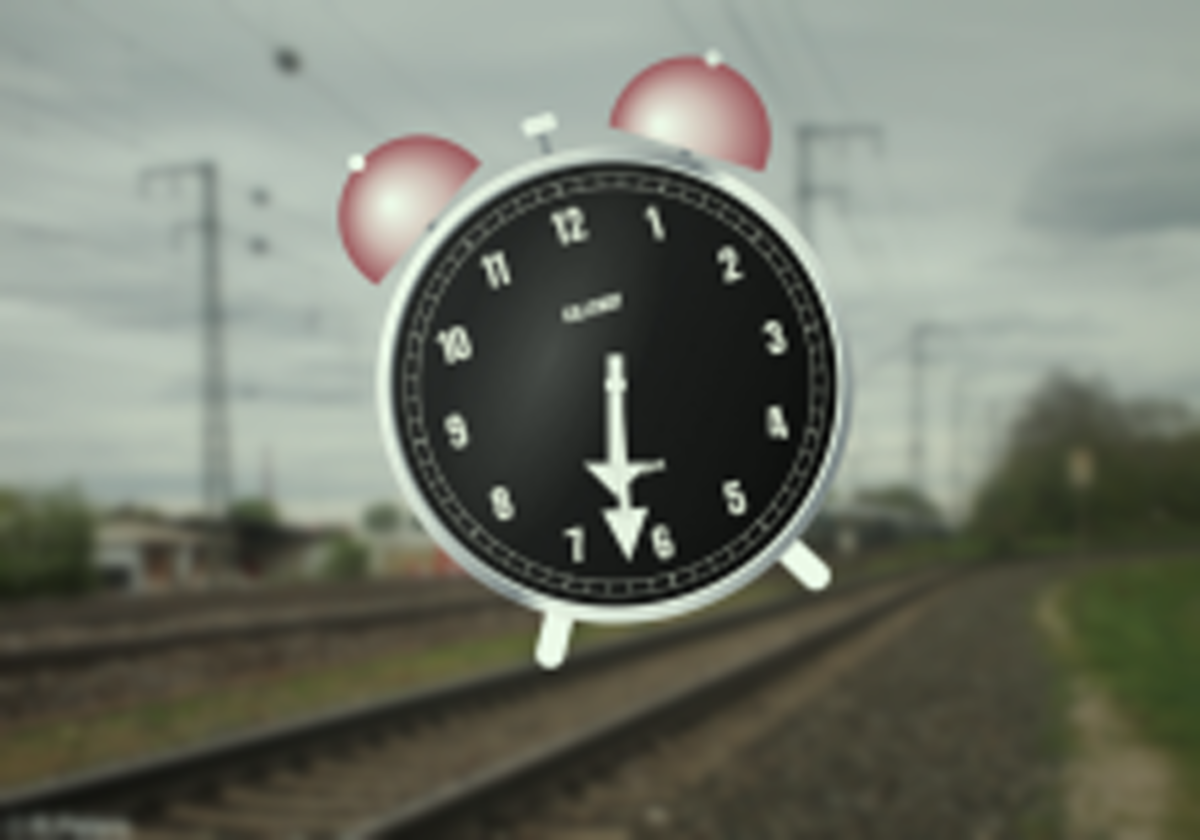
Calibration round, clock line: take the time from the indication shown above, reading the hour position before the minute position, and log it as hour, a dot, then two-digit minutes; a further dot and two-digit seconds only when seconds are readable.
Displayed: 6.32
